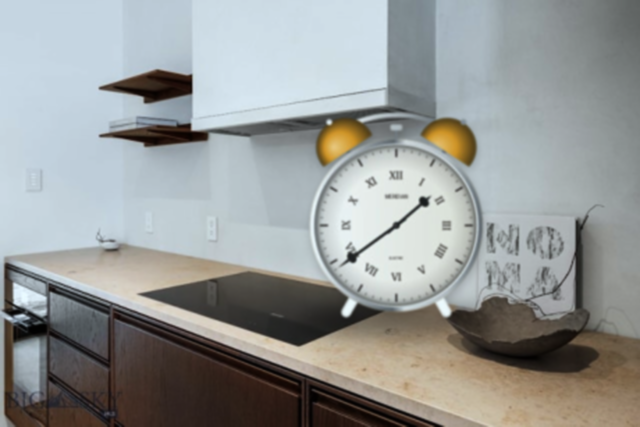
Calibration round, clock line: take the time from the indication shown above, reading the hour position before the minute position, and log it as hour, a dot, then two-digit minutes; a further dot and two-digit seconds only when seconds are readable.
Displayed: 1.39
